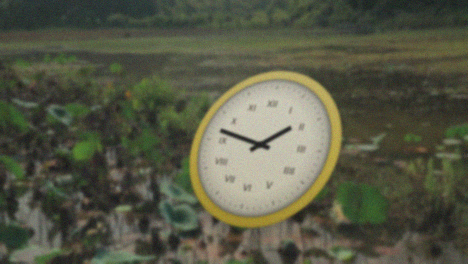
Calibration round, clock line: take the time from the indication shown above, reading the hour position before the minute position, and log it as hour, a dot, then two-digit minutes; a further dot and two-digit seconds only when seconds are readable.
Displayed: 1.47
